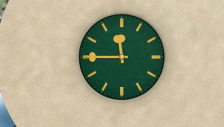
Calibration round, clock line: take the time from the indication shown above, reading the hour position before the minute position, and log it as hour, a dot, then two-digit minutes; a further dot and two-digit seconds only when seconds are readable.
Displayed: 11.45
